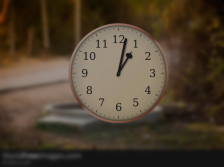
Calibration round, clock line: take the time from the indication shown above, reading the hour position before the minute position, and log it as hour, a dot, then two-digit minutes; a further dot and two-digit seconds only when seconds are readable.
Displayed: 1.02
